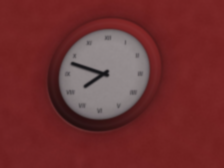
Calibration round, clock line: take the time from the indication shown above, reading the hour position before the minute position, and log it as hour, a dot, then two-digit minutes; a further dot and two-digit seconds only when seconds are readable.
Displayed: 7.48
